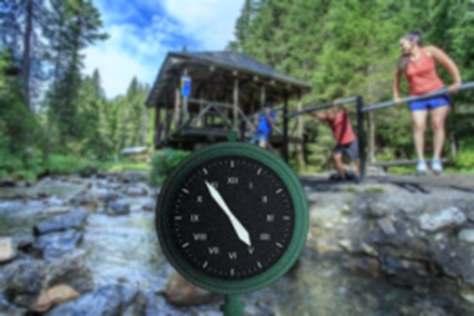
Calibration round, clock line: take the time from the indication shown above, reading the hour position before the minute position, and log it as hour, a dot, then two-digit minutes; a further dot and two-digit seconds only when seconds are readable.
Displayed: 4.54
